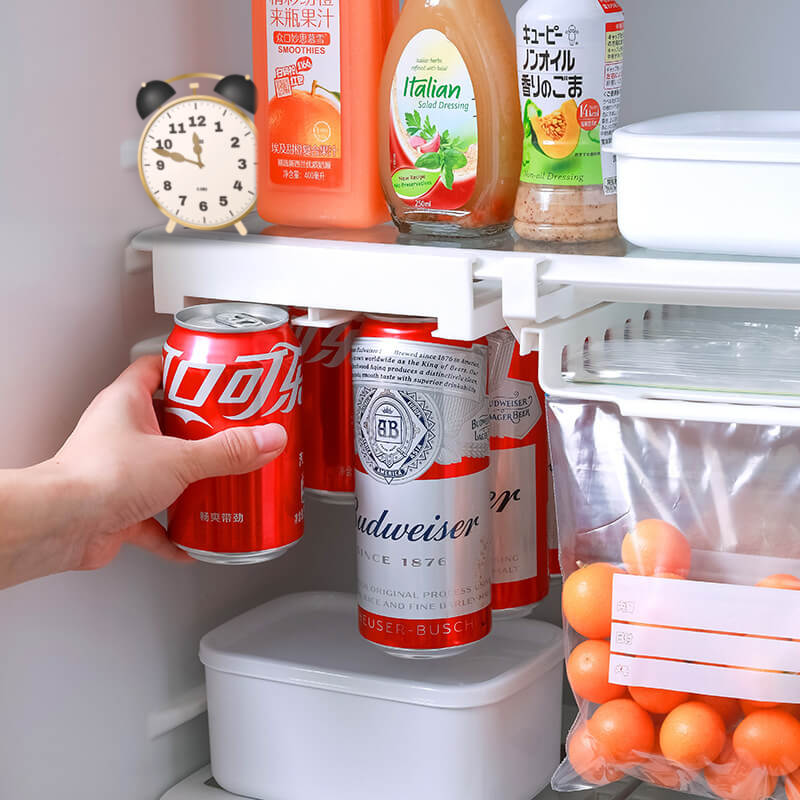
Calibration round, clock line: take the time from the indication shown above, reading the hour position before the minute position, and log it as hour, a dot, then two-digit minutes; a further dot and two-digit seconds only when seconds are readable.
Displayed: 11.48
